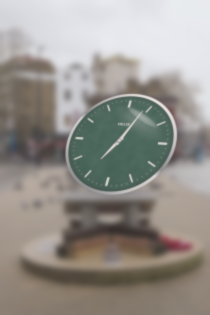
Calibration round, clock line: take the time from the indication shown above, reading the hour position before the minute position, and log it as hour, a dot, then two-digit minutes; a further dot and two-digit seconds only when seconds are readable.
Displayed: 7.04
